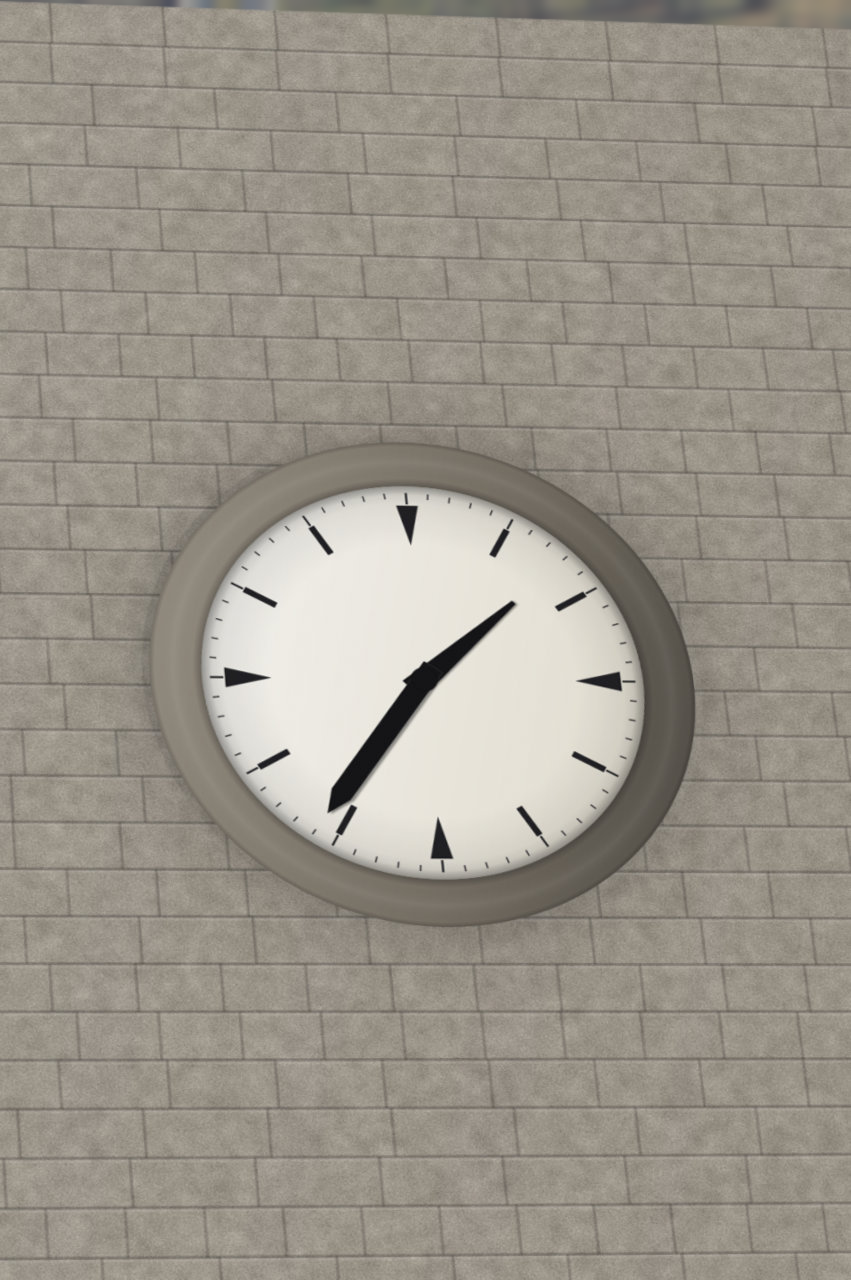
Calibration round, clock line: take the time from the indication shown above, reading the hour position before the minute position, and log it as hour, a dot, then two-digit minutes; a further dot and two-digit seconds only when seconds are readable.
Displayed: 1.36
